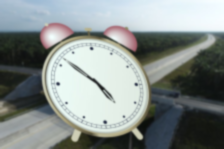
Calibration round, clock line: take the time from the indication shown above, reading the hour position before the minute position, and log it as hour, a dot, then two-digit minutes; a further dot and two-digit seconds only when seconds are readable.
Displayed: 4.52
